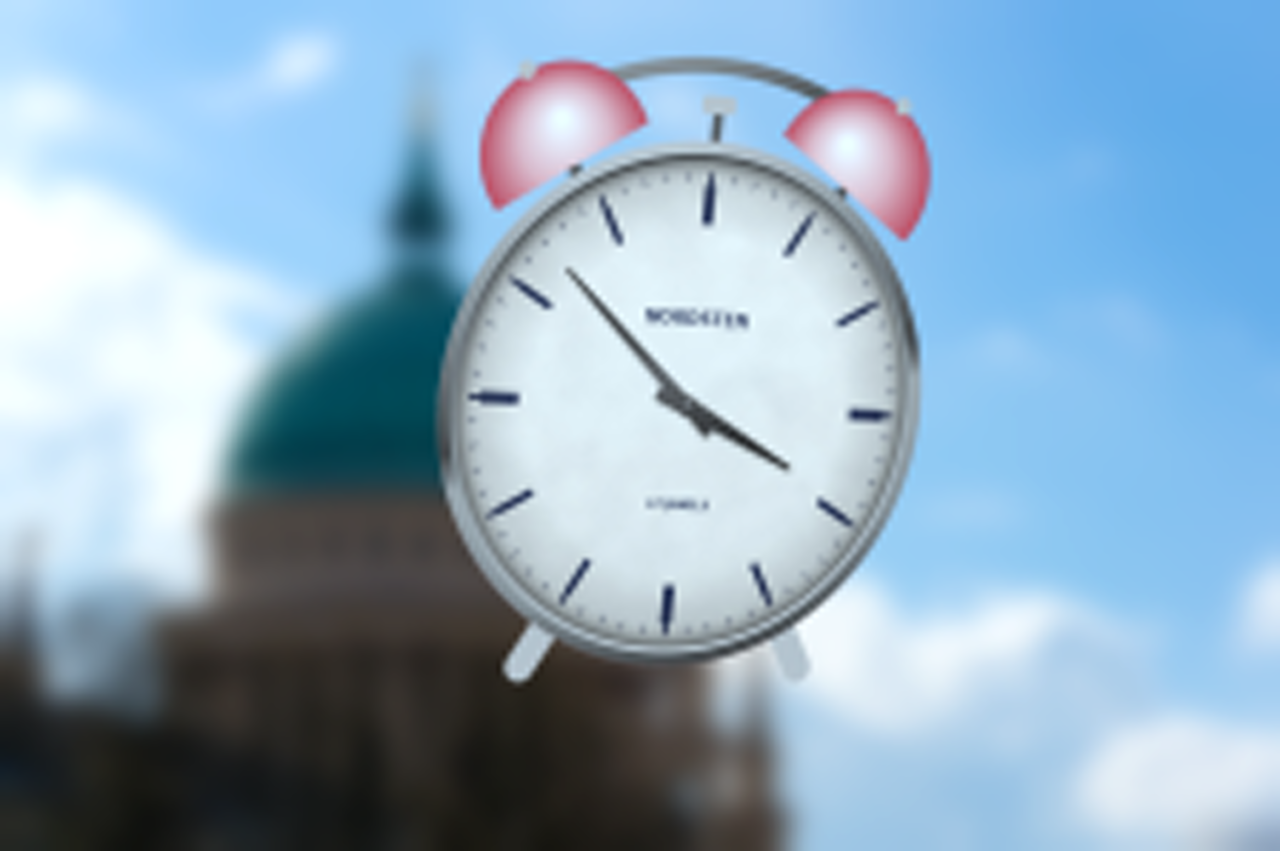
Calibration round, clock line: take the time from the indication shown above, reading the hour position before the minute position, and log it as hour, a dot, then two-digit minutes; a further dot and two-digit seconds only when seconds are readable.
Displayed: 3.52
